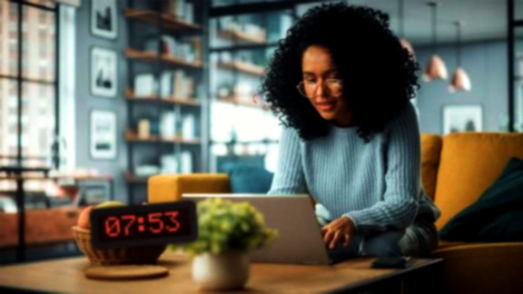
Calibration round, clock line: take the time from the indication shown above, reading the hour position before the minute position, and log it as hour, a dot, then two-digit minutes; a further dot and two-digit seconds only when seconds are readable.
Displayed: 7.53
